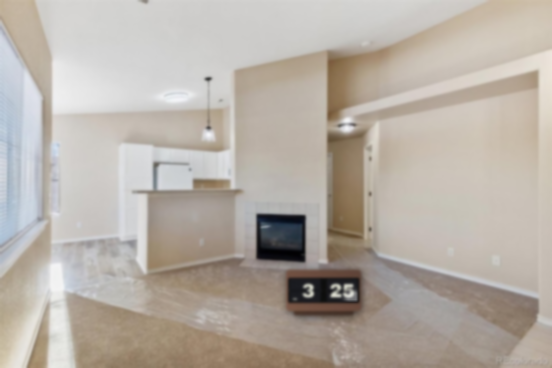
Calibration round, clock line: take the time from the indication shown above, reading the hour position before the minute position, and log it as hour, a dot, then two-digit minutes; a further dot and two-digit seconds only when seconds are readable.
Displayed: 3.25
